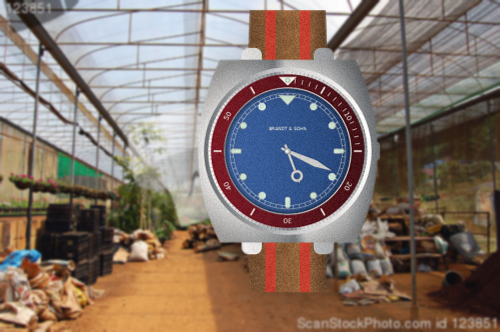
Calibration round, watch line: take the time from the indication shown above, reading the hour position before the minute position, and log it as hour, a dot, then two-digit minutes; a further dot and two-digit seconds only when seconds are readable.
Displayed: 5.19
